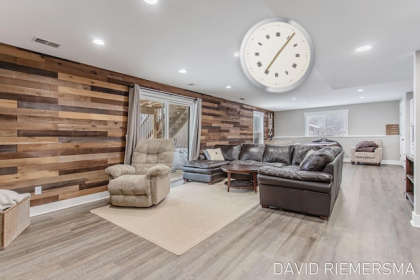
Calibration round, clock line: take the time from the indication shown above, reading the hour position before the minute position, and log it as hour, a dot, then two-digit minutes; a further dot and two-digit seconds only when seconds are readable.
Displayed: 7.06
